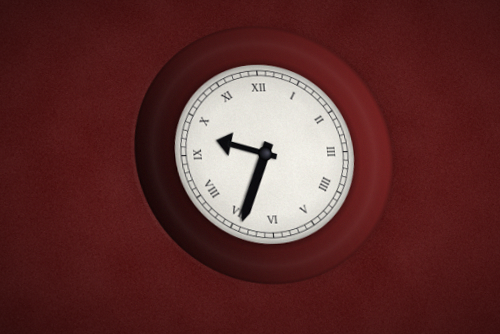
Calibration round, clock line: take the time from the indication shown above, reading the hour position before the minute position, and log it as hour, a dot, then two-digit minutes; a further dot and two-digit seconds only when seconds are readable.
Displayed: 9.34
